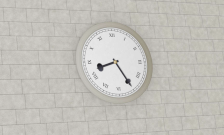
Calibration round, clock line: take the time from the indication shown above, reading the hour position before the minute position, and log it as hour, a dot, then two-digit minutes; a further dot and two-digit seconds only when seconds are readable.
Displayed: 8.25
